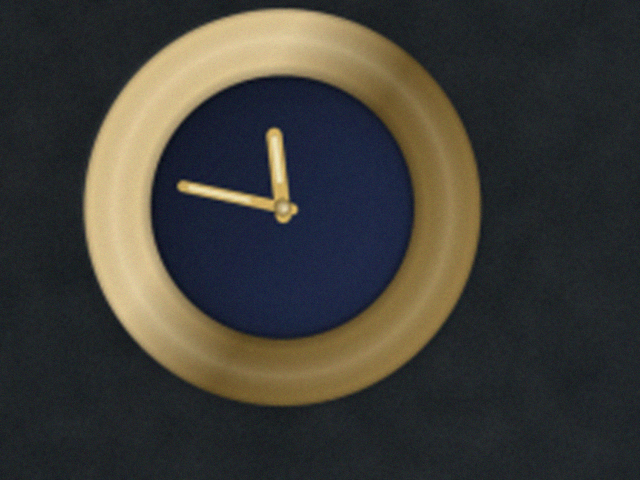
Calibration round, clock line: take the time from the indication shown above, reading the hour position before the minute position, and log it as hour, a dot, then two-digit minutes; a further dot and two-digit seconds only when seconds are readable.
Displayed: 11.47
